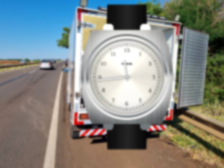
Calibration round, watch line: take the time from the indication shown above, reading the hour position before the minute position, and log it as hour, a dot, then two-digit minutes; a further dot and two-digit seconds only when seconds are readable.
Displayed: 11.44
